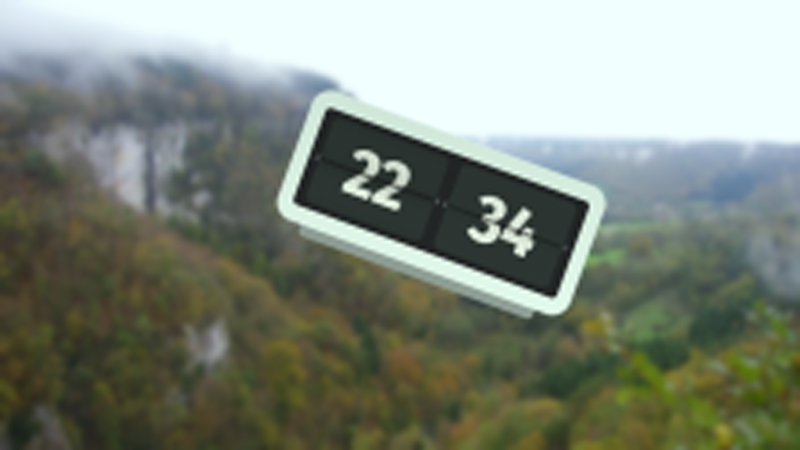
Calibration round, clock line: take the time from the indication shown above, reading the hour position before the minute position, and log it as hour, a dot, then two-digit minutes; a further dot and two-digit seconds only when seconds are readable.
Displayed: 22.34
